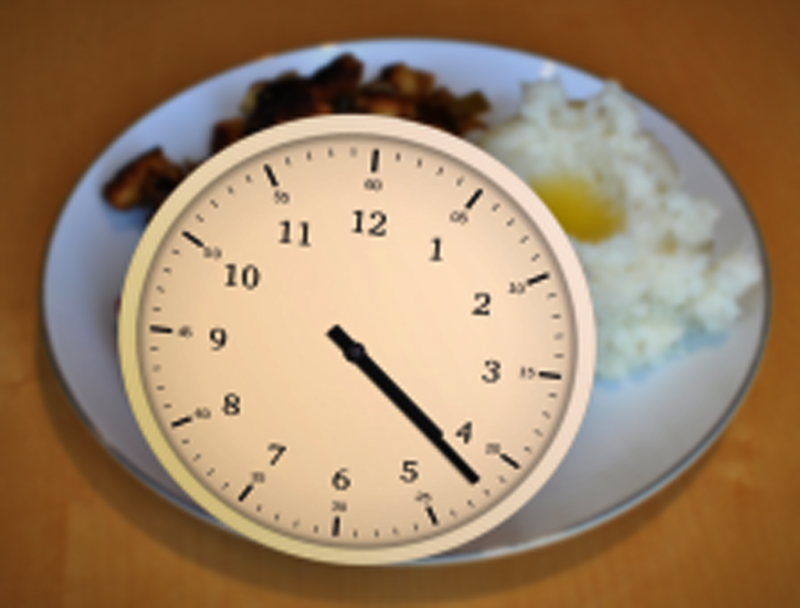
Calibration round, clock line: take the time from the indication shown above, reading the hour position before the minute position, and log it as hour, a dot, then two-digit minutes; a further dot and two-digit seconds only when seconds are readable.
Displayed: 4.22
